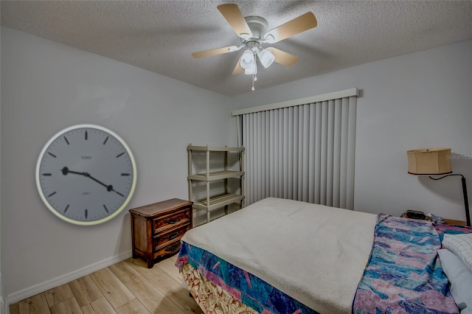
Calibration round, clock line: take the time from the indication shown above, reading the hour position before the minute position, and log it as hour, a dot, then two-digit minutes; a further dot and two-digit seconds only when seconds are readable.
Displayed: 9.20
